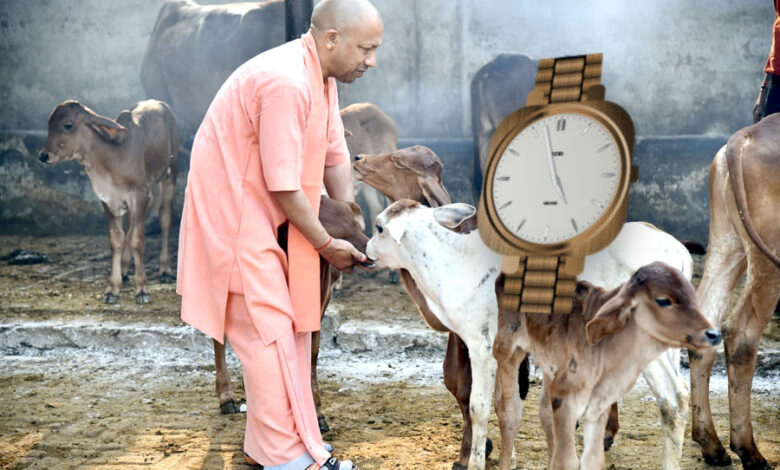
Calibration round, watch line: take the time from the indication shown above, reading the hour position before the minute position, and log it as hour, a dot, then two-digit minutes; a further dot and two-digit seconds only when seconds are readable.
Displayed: 4.57
